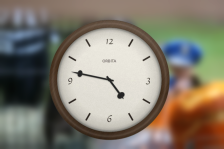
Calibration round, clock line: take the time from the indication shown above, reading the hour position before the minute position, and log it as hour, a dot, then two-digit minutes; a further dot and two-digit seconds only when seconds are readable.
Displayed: 4.47
